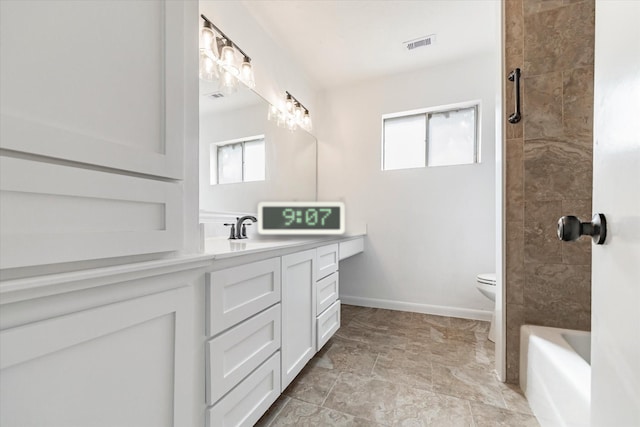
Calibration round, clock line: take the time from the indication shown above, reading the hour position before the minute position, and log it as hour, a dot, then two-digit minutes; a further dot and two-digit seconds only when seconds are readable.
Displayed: 9.07
